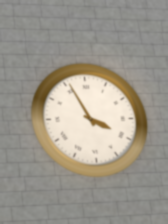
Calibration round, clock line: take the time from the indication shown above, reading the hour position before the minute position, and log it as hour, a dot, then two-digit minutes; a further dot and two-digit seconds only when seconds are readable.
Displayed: 3.56
